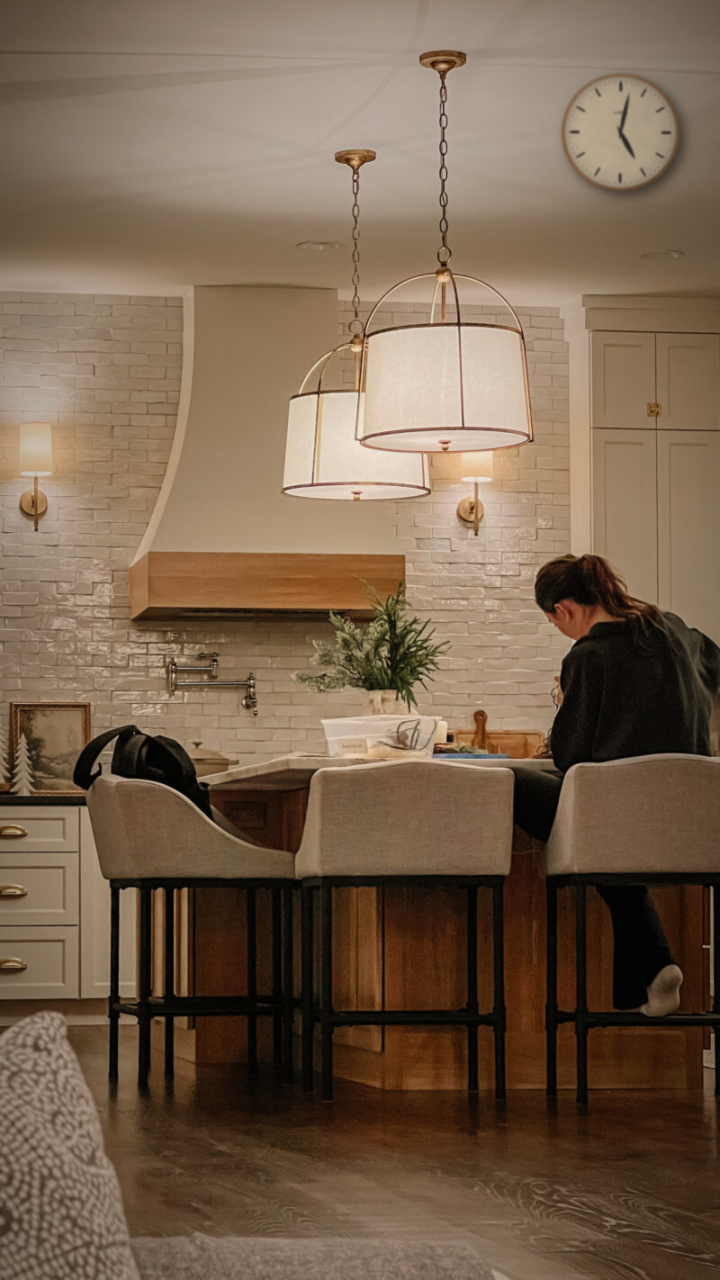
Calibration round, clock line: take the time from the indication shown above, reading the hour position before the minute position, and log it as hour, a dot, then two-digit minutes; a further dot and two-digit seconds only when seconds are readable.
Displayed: 5.02
